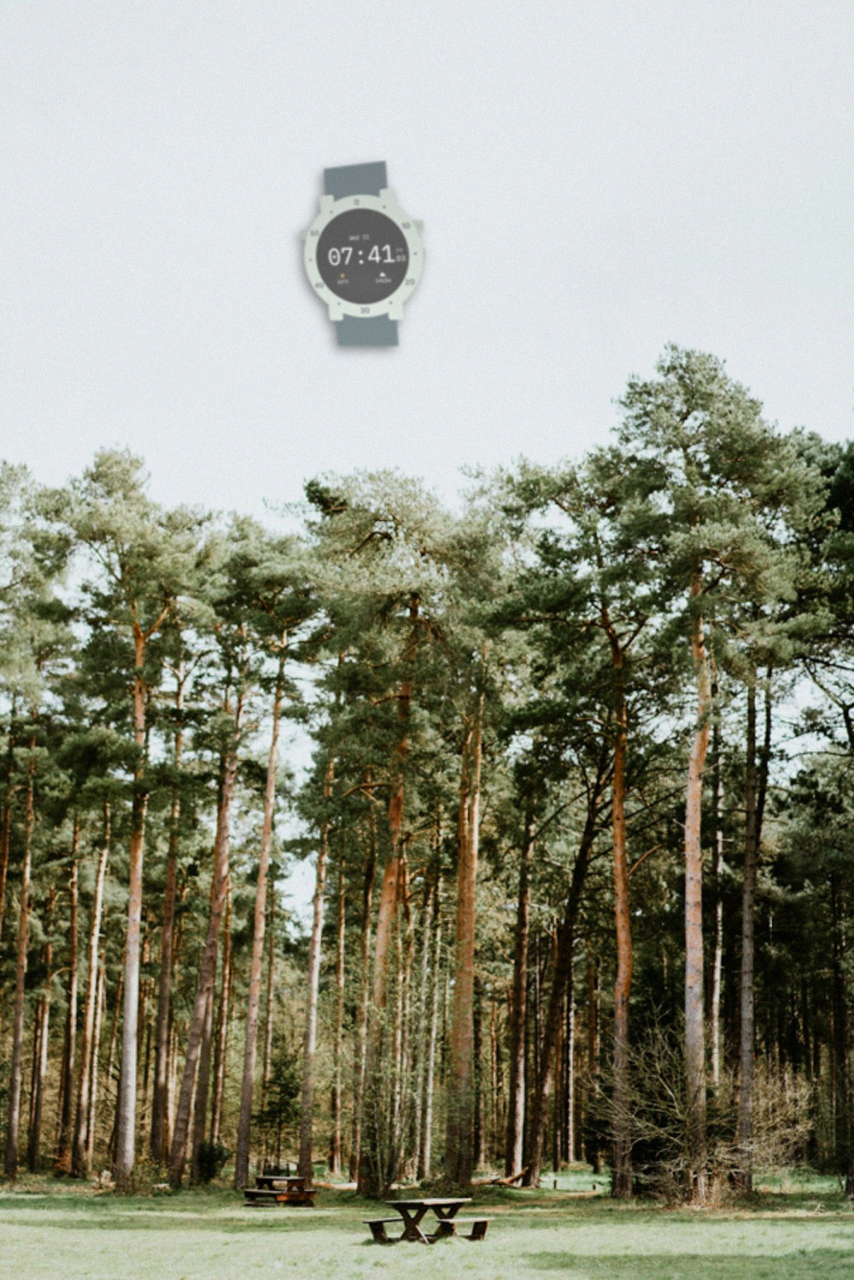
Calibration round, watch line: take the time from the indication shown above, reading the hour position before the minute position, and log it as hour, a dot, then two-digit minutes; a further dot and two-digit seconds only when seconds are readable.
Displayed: 7.41
